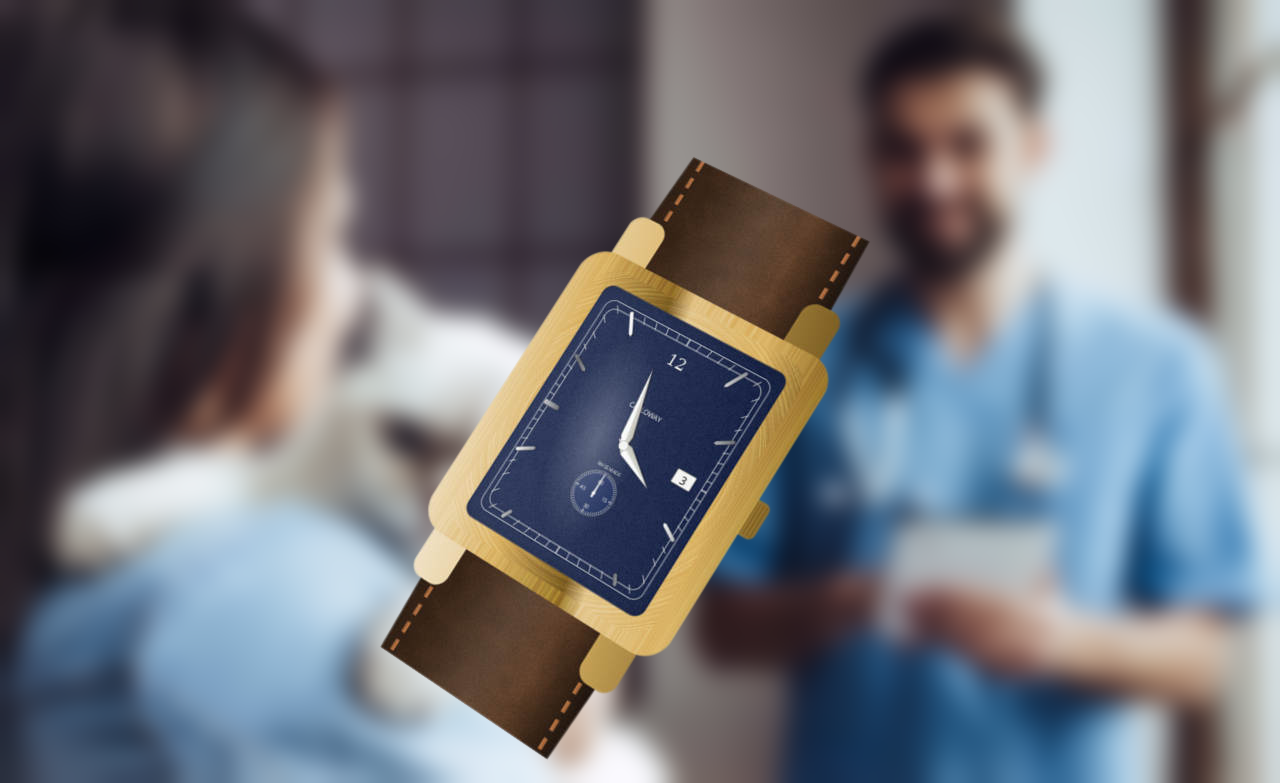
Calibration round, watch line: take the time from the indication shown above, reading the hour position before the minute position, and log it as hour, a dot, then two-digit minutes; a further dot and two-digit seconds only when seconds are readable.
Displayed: 3.58
